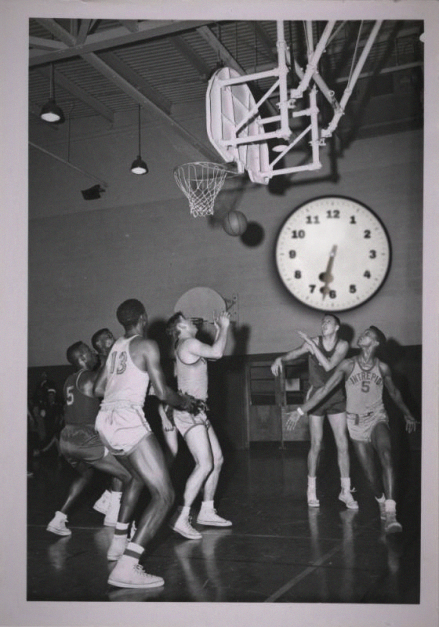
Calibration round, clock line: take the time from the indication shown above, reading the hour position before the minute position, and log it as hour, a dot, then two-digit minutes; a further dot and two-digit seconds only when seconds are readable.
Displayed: 6.32
